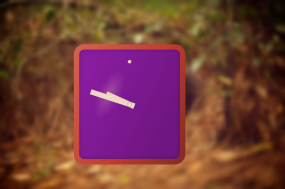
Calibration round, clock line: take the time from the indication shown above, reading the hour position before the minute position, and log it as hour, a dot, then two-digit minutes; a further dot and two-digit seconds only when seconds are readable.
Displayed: 9.48
